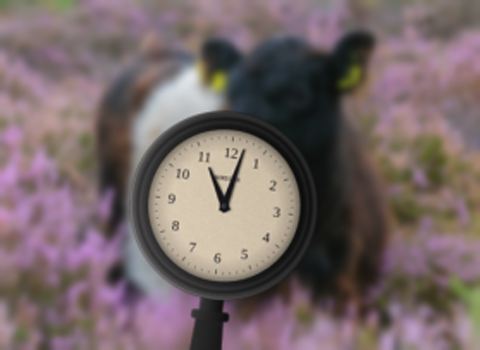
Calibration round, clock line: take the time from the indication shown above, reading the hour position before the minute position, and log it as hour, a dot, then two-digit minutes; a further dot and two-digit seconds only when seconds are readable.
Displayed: 11.02
